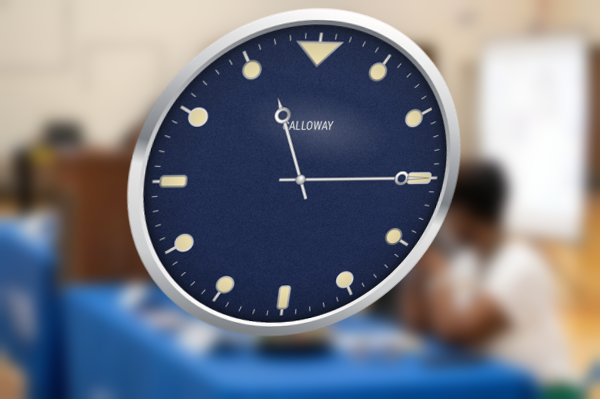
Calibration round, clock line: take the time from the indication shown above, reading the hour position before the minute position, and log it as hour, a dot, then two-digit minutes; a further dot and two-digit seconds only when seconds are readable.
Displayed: 11.15
